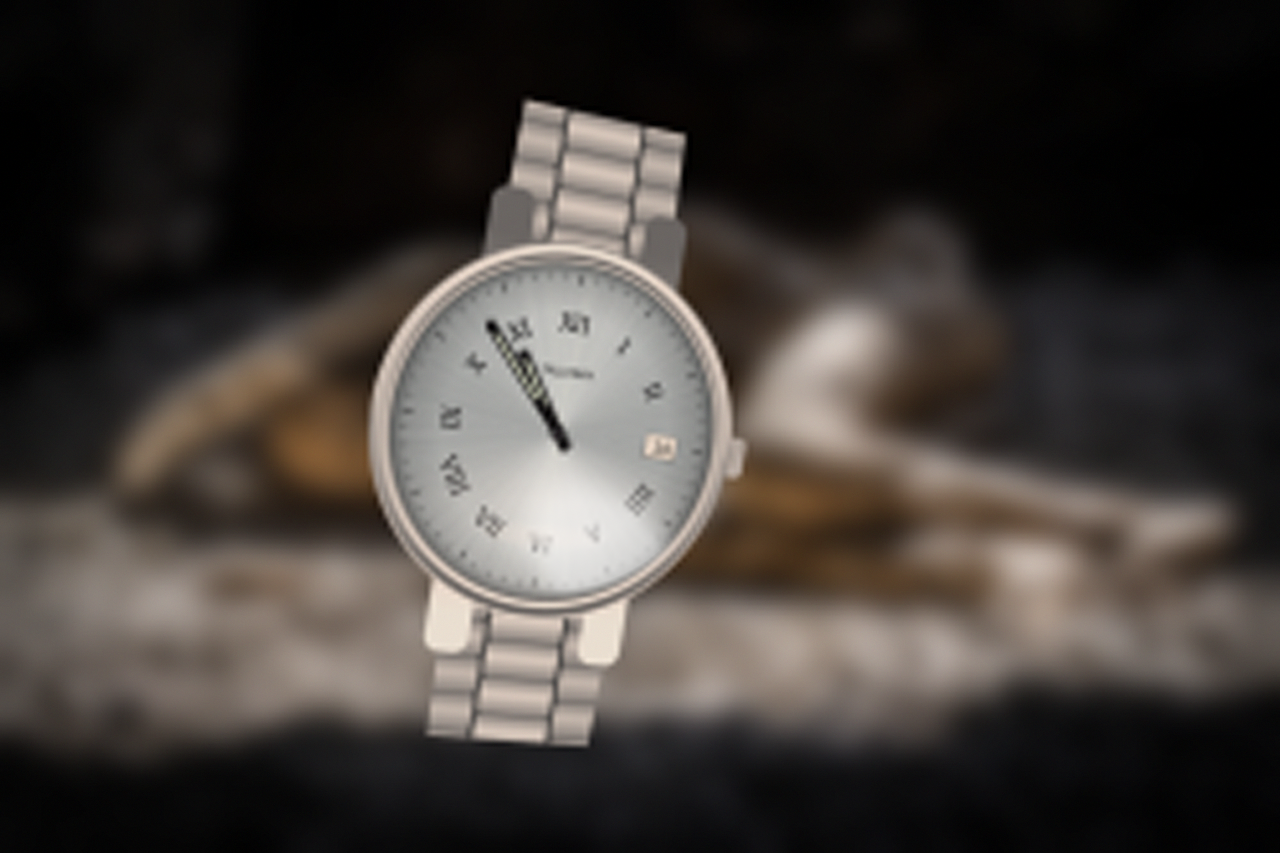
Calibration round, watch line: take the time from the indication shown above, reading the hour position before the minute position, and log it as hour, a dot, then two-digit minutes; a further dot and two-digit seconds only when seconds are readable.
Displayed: 10.53
